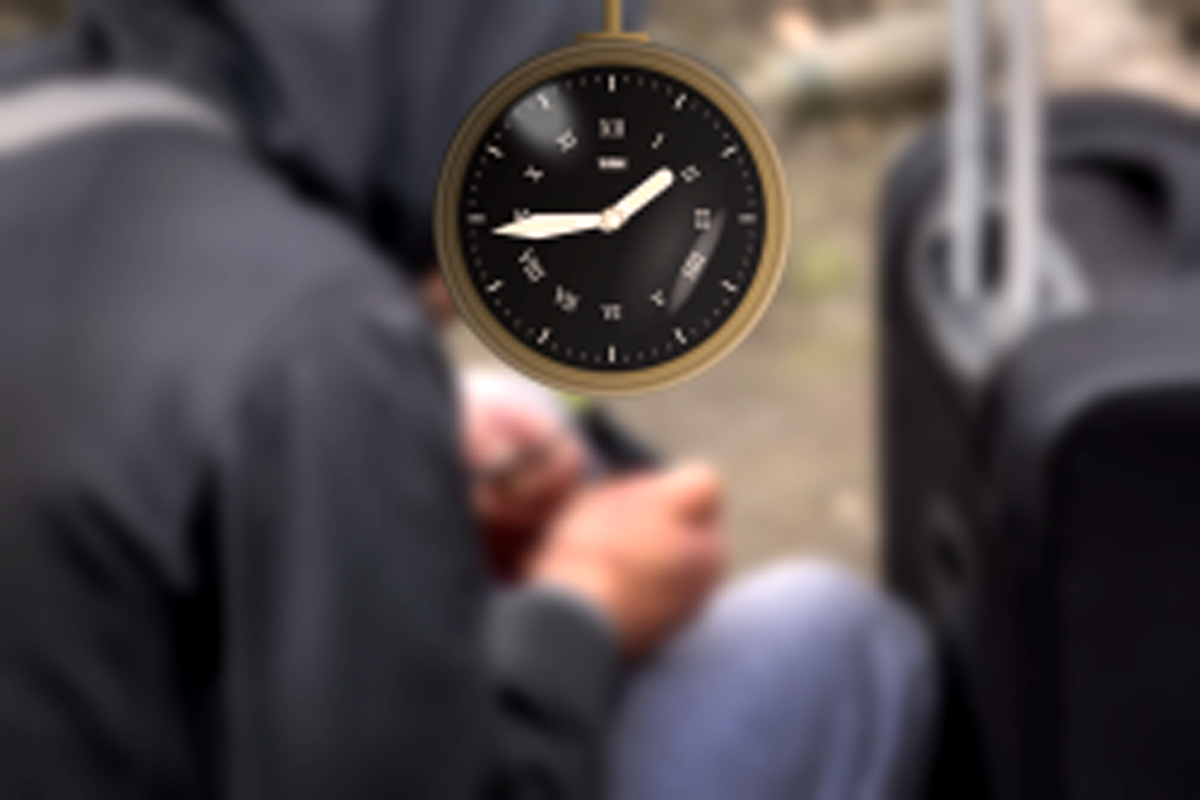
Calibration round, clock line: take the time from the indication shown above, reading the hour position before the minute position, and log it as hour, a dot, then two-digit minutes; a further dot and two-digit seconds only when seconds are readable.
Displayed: 1.44
